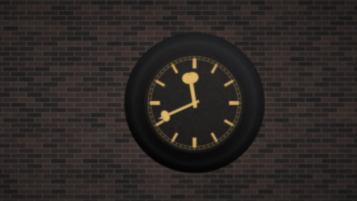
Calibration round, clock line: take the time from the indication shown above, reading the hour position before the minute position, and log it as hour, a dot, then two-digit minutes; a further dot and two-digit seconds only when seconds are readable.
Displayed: 11.41
